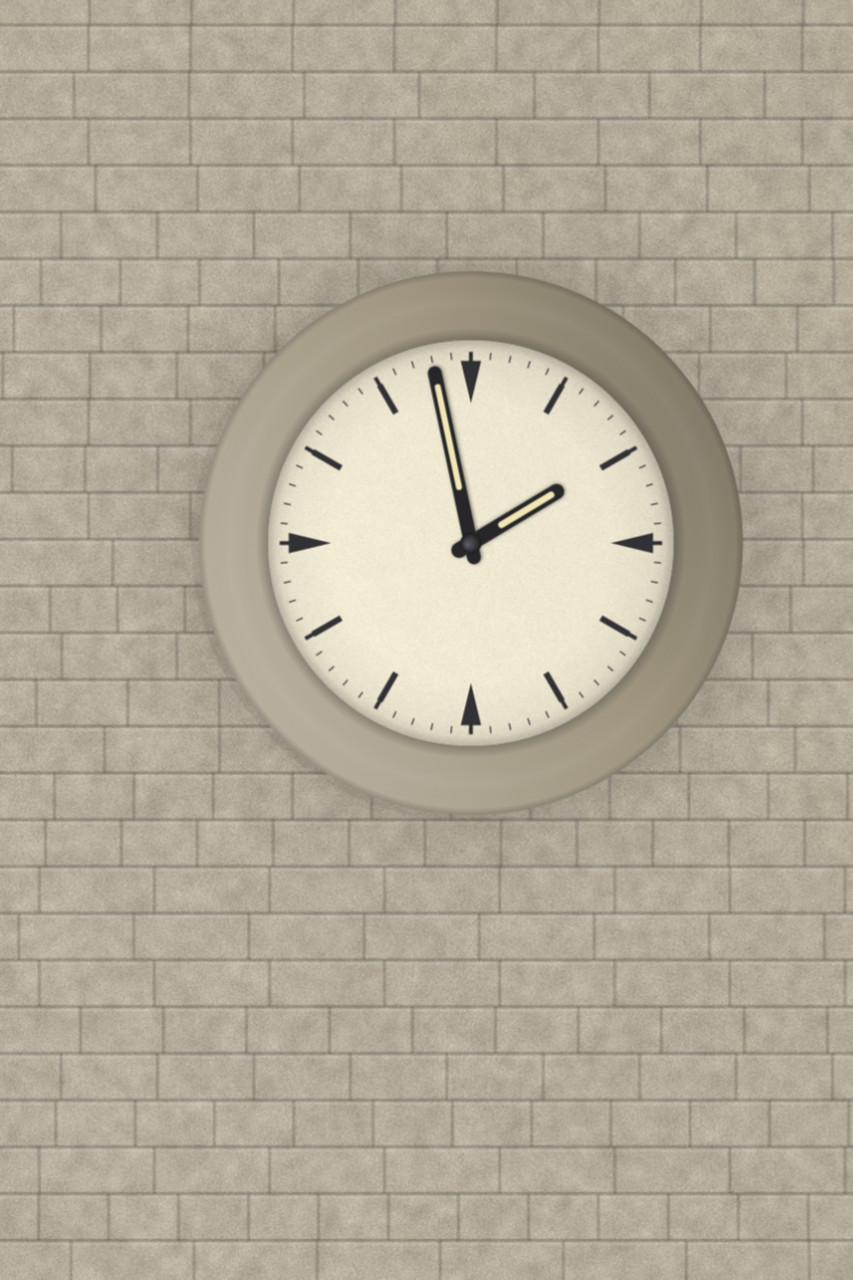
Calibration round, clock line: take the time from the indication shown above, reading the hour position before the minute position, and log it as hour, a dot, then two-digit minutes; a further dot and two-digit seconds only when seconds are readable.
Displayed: 1.58
